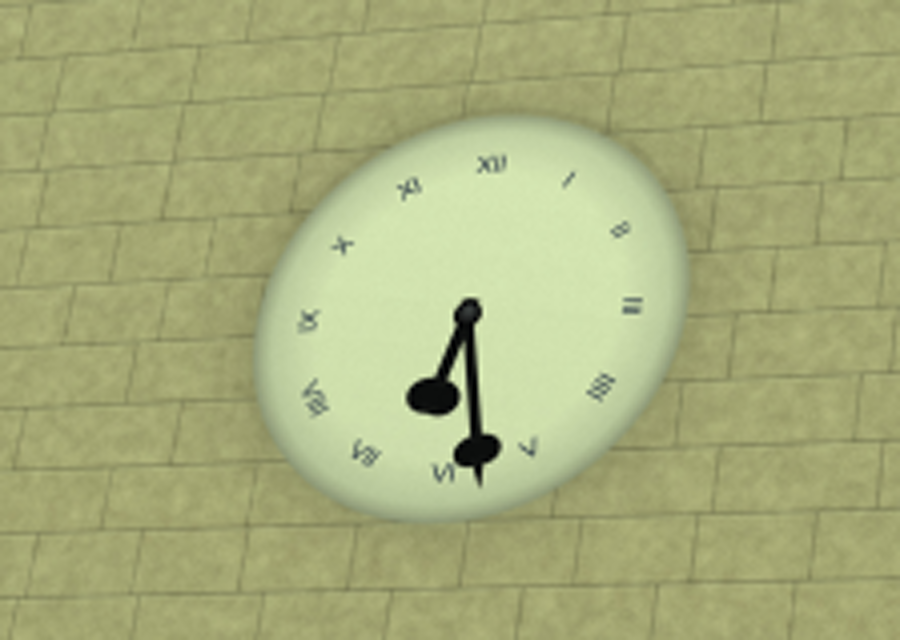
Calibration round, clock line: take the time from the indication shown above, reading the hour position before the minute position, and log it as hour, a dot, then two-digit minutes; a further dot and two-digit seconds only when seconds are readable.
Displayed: 6.28
